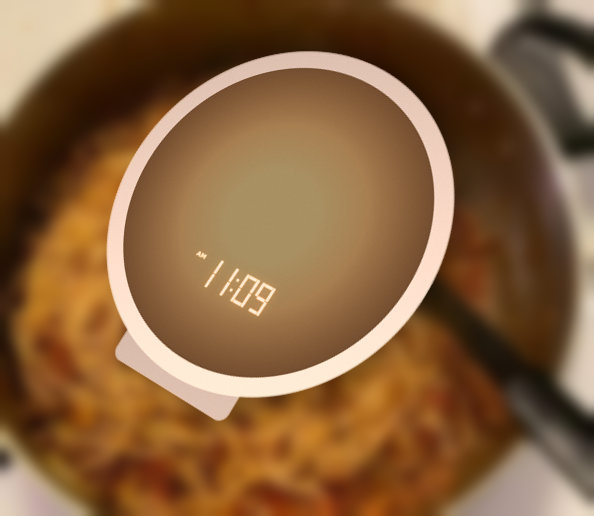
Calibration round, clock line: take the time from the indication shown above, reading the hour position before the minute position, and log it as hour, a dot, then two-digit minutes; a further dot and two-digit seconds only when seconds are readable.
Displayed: 11.09
